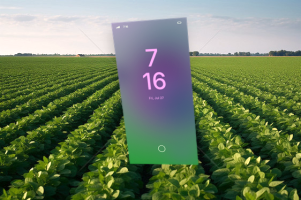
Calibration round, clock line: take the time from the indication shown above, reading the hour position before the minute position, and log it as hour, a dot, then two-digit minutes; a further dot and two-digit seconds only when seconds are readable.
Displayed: 7.16
